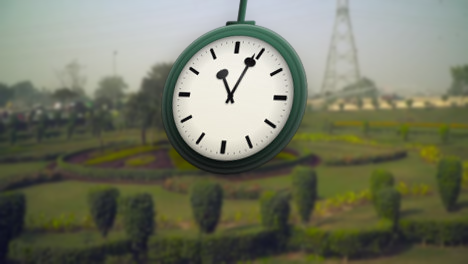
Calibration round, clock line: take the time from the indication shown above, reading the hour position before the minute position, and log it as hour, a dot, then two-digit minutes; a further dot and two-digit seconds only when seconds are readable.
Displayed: 11.04
